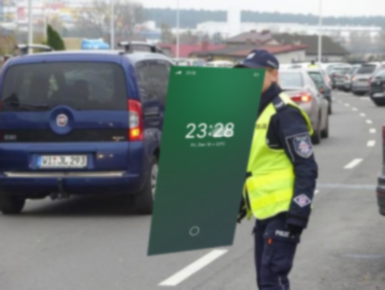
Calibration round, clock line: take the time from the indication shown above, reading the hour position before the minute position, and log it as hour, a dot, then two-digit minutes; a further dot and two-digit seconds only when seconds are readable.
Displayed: 23.28
